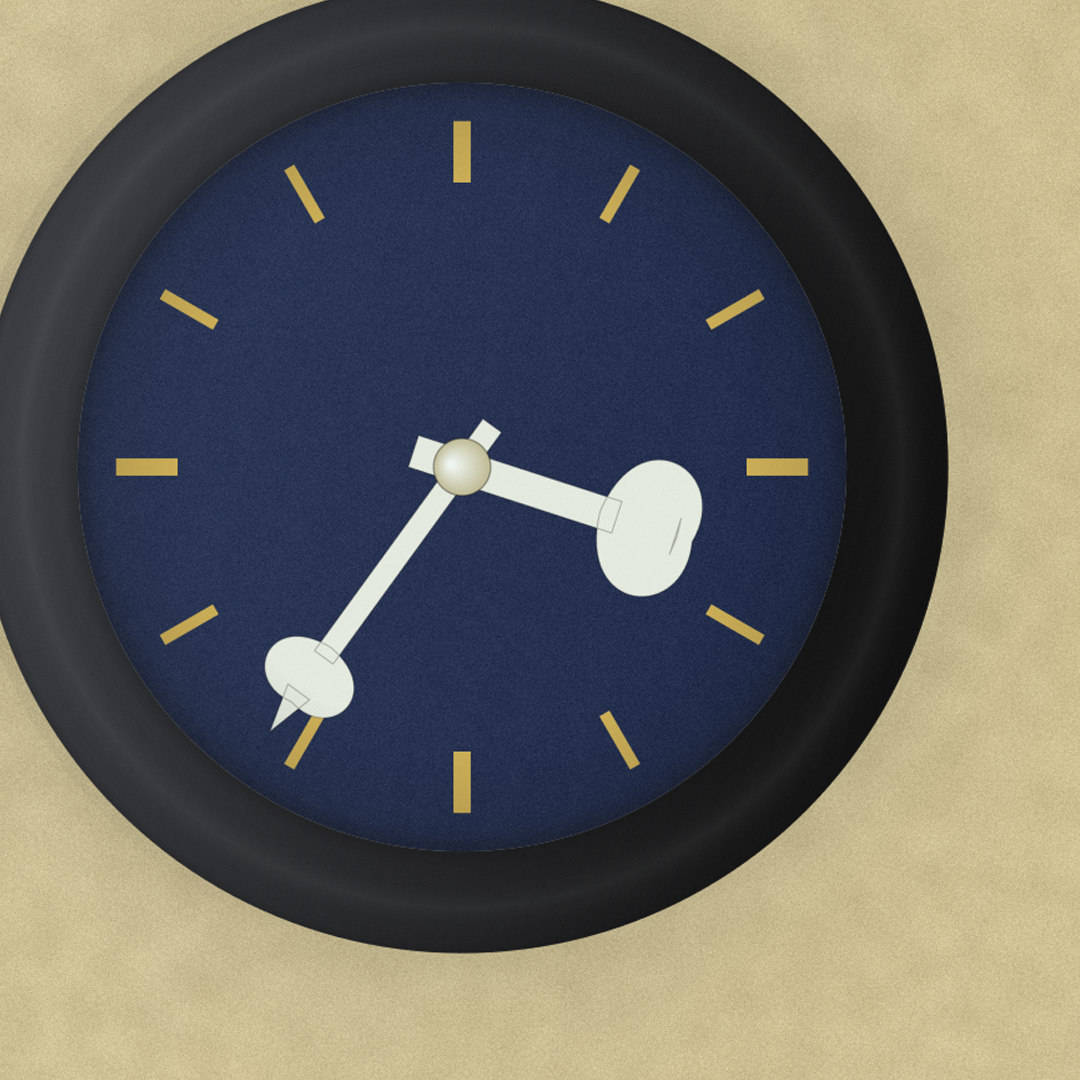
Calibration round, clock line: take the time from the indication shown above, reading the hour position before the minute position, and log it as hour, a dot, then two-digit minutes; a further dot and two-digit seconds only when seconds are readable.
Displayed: 3.36
